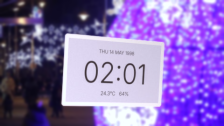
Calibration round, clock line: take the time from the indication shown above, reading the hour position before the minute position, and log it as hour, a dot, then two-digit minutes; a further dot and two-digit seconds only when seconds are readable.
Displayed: 2.01
